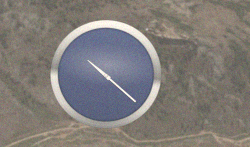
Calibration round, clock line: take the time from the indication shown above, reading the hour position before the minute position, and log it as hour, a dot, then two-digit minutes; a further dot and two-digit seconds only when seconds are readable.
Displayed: 10.22
